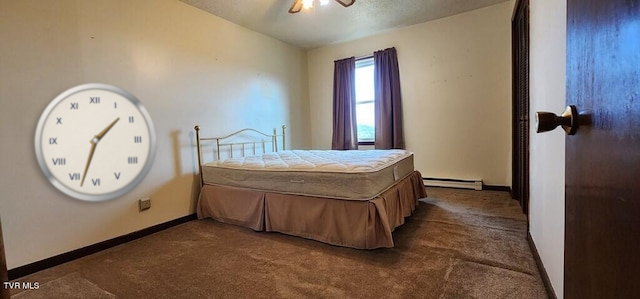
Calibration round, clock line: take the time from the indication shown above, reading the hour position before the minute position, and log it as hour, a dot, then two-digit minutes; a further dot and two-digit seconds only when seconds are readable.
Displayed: 1.33
